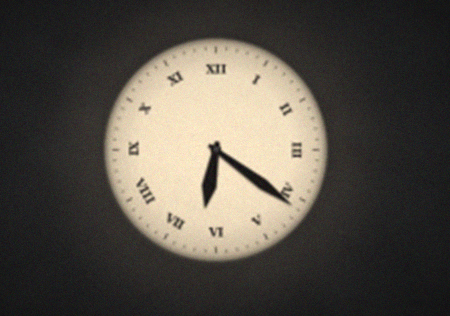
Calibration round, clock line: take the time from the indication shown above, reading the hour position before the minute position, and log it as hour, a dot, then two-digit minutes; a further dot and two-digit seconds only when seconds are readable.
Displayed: 6.21
